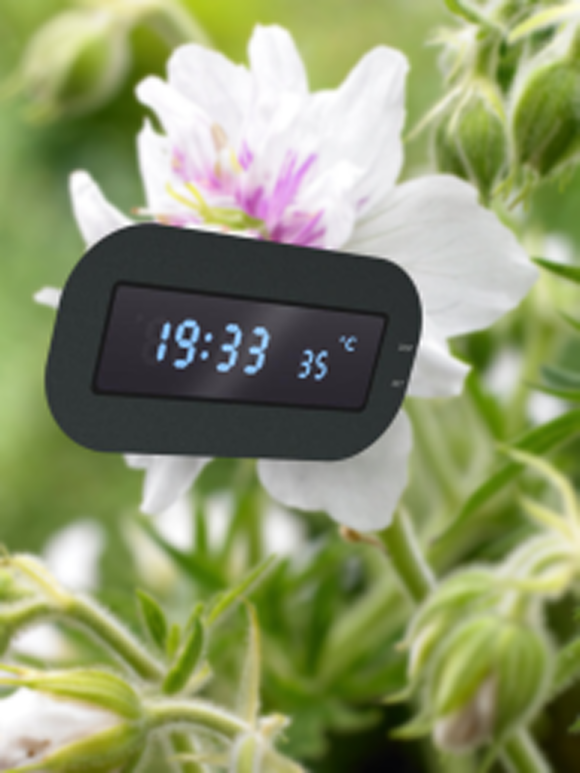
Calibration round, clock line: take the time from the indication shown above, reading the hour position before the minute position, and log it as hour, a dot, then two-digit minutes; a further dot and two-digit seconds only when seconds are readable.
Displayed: 19.33
